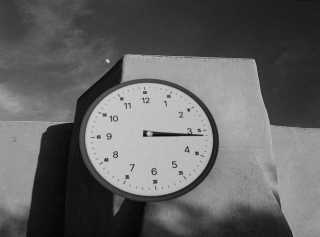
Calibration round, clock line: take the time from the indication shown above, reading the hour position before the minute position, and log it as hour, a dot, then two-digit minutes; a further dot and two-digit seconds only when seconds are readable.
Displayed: 3.16
